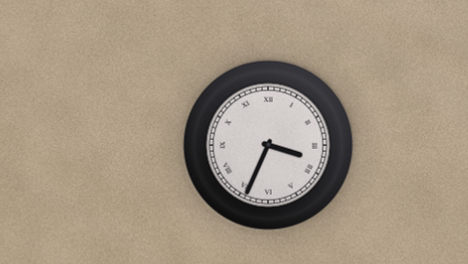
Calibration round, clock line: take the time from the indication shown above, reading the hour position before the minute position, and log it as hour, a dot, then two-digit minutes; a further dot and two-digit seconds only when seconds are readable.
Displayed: 3.34
